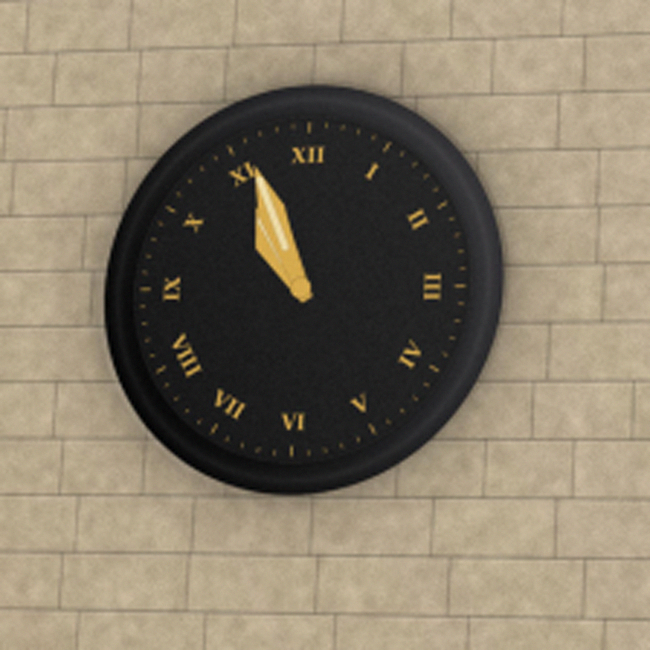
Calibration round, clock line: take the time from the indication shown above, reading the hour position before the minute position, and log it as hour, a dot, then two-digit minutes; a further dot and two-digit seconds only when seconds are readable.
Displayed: 10.56
